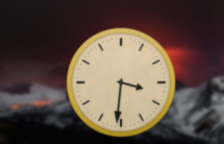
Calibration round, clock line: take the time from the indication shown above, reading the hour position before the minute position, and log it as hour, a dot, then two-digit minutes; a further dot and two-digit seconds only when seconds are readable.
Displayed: 3.31
